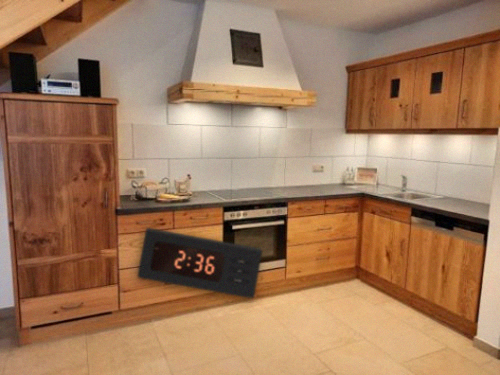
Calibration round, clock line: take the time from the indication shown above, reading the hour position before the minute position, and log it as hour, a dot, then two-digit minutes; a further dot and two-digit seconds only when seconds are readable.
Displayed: 2.36
